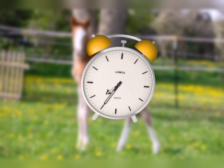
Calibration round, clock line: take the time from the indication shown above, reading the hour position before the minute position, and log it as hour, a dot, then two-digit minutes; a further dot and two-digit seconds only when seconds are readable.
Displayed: 7.35
